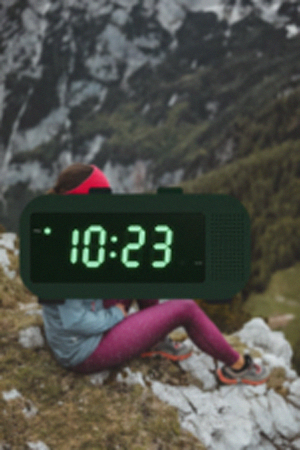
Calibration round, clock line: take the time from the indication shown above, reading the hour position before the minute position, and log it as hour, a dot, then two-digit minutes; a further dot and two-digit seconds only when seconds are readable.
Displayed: 10.23
